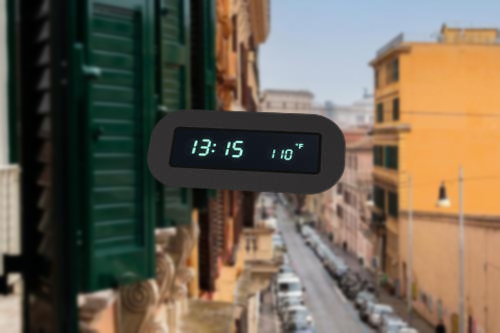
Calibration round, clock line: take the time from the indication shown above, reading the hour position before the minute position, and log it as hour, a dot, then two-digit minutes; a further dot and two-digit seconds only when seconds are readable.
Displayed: 13.15
